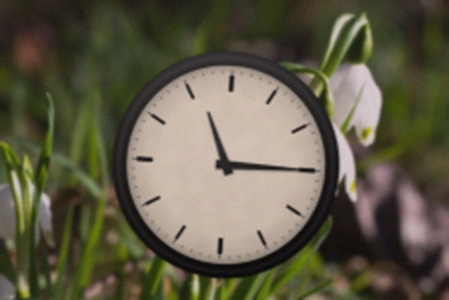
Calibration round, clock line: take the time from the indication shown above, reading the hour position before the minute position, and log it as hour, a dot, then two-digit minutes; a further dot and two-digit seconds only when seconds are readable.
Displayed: 11.15
